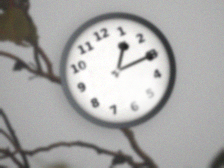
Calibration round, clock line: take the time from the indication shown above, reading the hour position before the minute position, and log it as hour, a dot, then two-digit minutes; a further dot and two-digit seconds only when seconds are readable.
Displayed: 1.15
